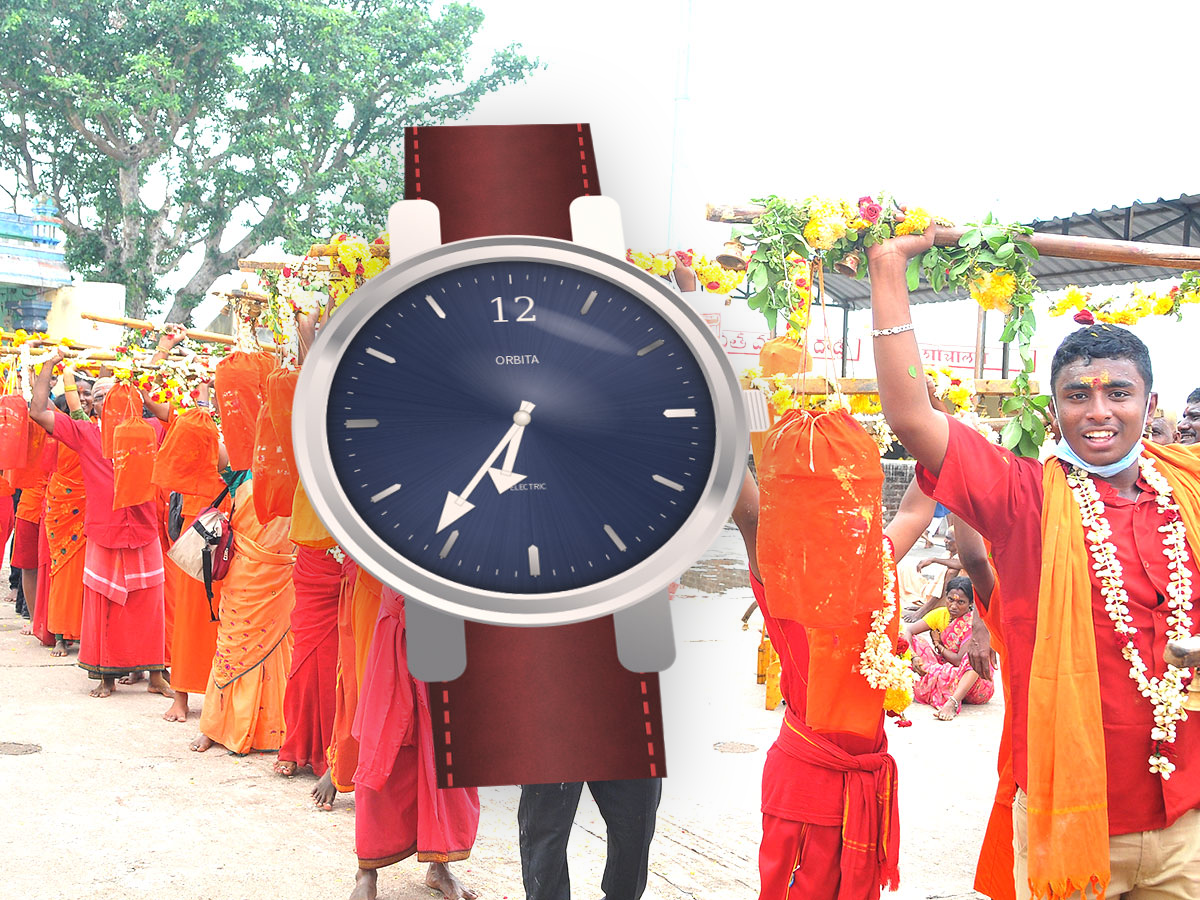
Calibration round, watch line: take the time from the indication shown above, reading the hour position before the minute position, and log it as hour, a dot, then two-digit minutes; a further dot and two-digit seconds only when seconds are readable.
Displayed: 6.36
